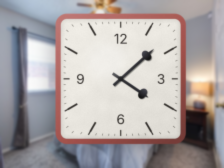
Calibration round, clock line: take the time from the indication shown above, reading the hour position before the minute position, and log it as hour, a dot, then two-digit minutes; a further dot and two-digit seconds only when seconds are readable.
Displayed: 4.08
